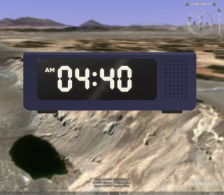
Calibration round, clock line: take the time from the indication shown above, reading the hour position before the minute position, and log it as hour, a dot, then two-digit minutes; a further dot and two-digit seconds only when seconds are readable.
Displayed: 4.40
